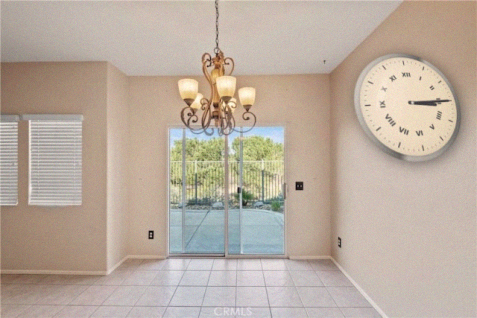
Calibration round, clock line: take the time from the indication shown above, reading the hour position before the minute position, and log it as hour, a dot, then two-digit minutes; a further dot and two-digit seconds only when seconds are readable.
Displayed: 3.15
